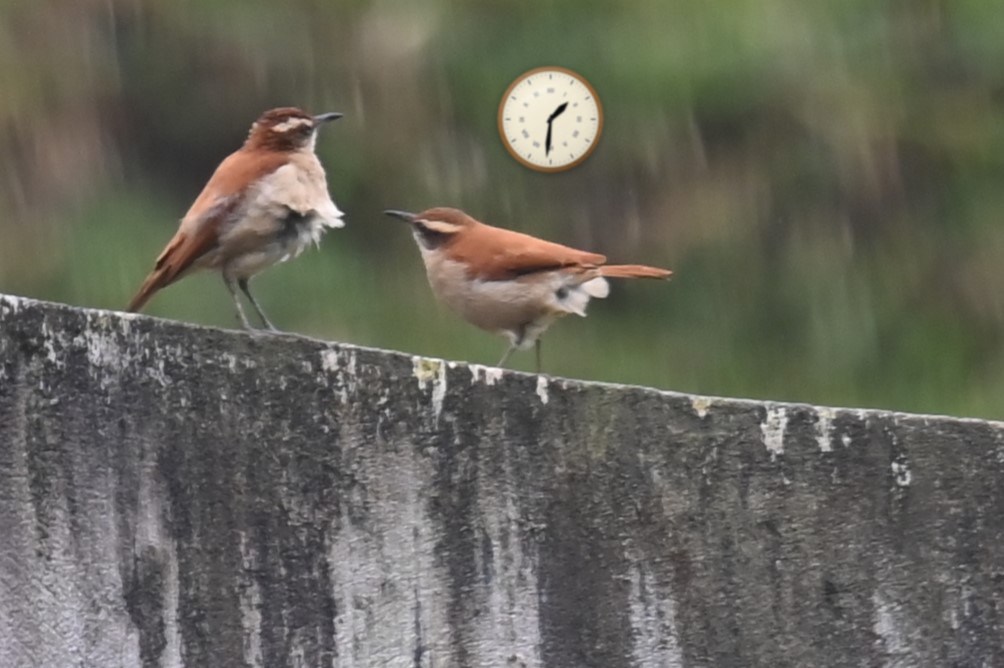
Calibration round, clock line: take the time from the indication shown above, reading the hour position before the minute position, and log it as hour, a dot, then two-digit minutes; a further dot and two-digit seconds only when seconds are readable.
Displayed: 1.31
